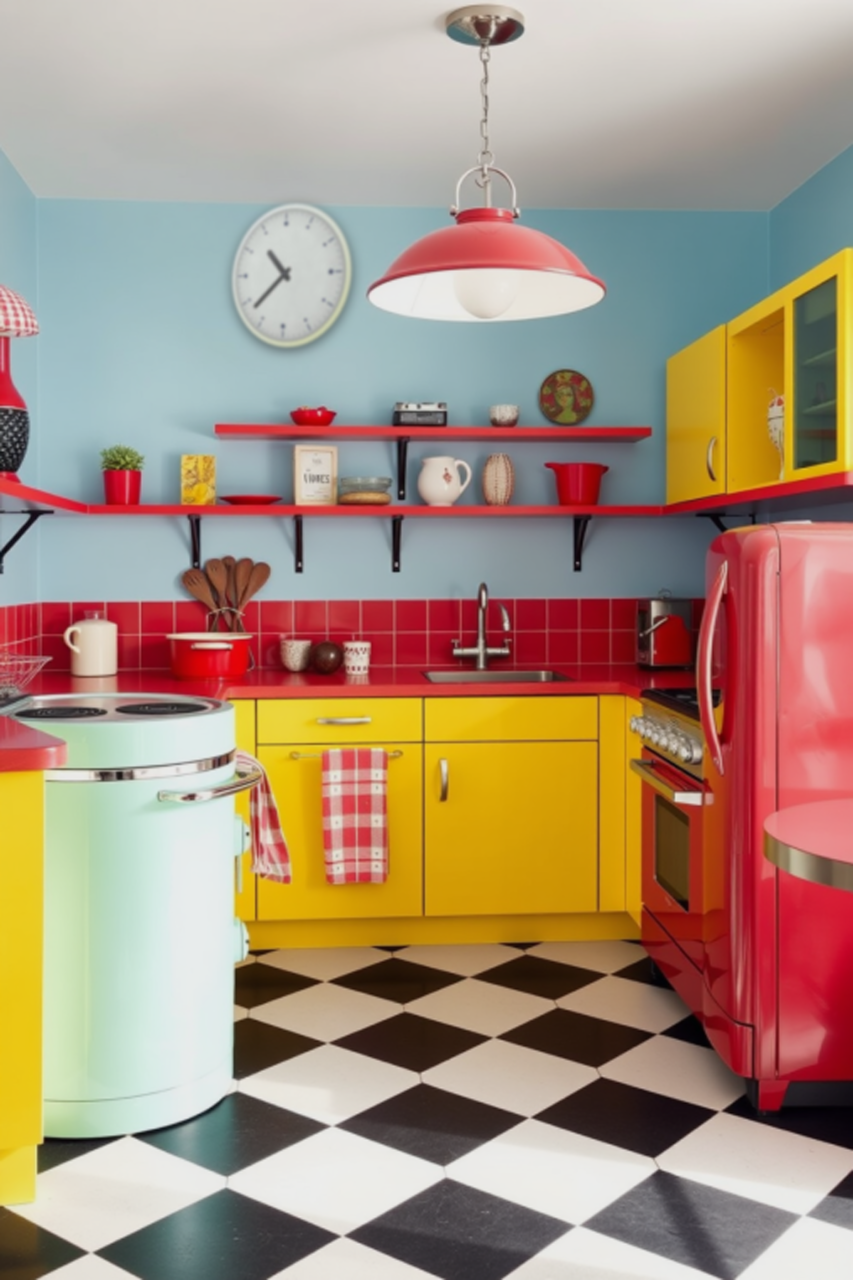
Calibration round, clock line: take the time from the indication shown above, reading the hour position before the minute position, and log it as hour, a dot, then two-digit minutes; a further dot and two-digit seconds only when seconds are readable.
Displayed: 10.38
